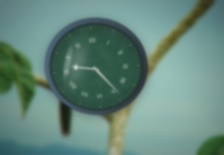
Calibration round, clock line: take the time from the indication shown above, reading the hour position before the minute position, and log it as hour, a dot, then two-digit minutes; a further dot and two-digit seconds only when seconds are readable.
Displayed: 9.24
